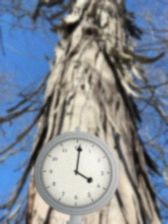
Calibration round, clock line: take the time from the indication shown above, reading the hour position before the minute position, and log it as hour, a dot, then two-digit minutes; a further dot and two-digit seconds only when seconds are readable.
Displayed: 4.01
